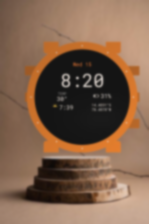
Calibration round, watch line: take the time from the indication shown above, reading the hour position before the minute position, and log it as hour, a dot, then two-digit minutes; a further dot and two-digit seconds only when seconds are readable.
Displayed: 8.20
